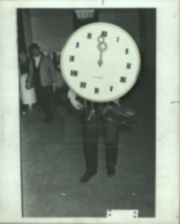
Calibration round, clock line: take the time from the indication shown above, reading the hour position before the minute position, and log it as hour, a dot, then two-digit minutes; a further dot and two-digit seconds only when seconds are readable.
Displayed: 11.59
